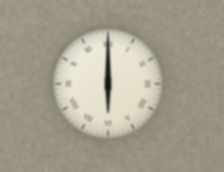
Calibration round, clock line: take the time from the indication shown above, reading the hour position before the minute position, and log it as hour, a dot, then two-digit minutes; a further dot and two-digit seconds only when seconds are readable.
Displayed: 6.00
